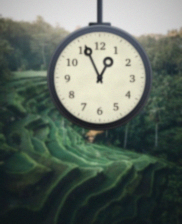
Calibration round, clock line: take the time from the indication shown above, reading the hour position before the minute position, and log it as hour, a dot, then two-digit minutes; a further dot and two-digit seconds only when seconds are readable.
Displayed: 12.56
